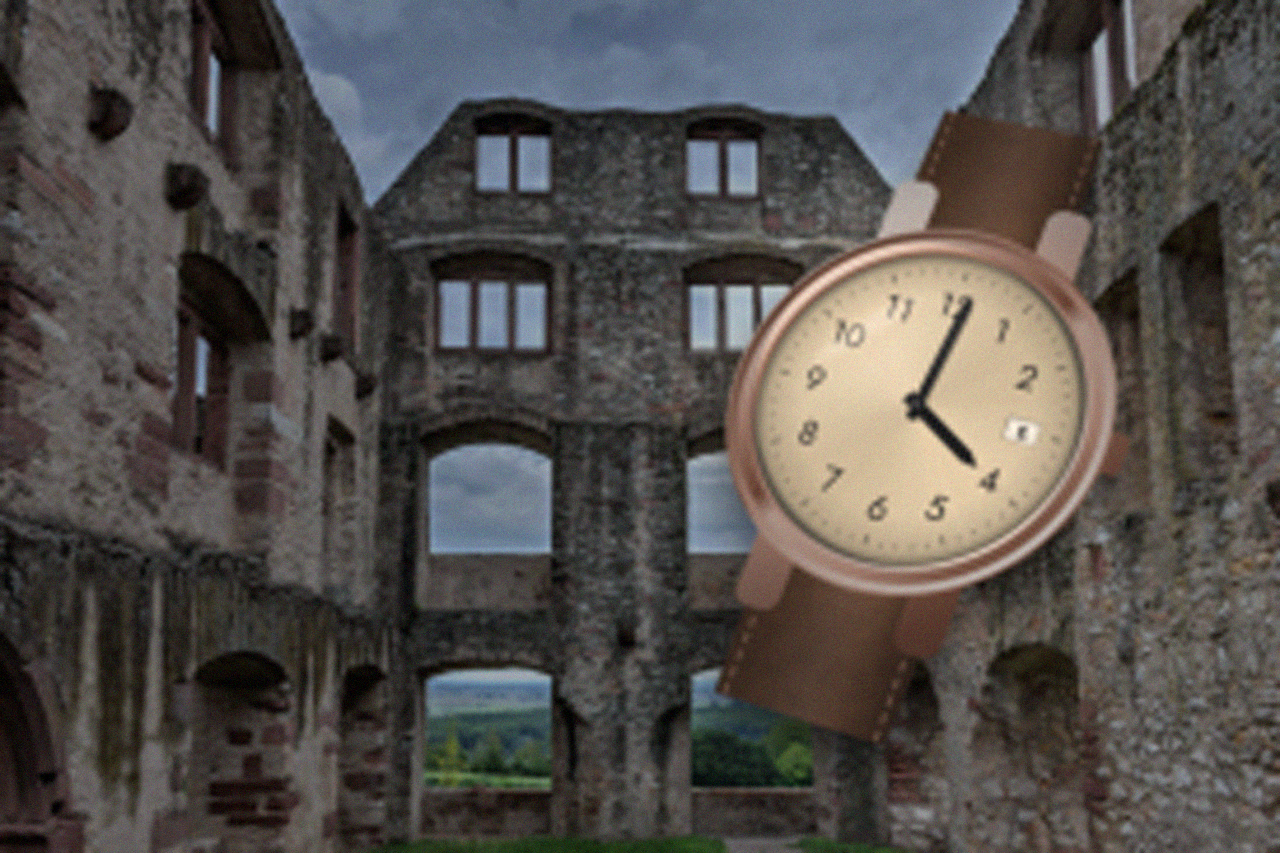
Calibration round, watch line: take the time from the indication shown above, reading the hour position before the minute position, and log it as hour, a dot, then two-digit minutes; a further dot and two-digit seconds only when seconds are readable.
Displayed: 4.01
